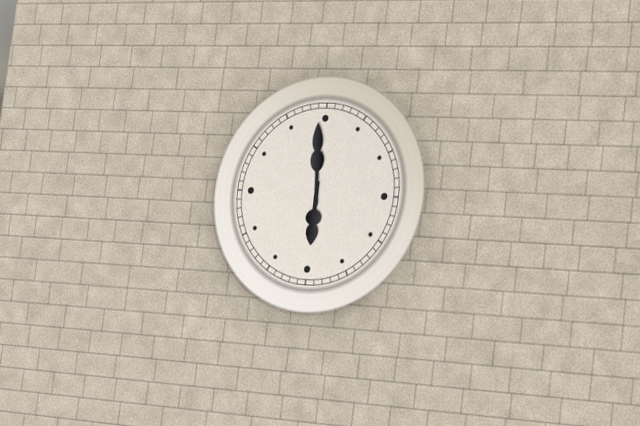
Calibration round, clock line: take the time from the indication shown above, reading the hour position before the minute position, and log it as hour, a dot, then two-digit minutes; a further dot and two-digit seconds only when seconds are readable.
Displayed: 5.59
